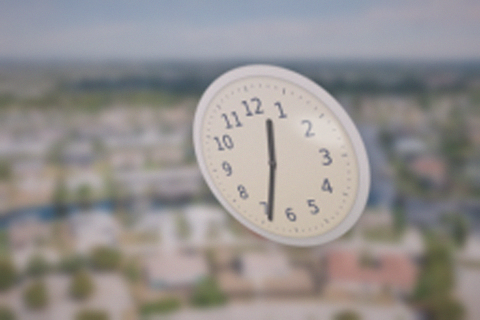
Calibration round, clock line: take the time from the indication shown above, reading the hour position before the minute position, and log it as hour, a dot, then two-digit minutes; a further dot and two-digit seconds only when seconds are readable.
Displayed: 12.34
